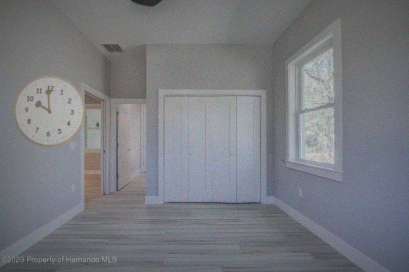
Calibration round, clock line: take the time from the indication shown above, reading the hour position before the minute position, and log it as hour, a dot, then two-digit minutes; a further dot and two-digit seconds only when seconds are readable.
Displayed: 9.59
